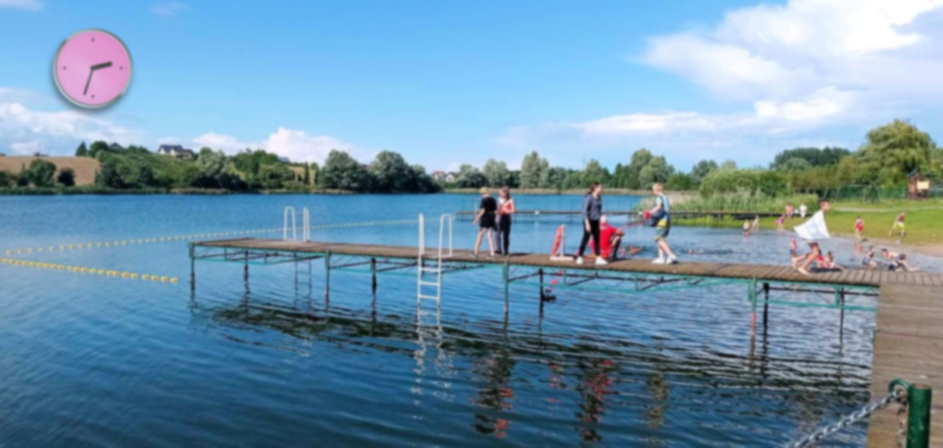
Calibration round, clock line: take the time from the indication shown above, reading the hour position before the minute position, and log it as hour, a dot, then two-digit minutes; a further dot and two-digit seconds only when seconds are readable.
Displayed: 2.33
